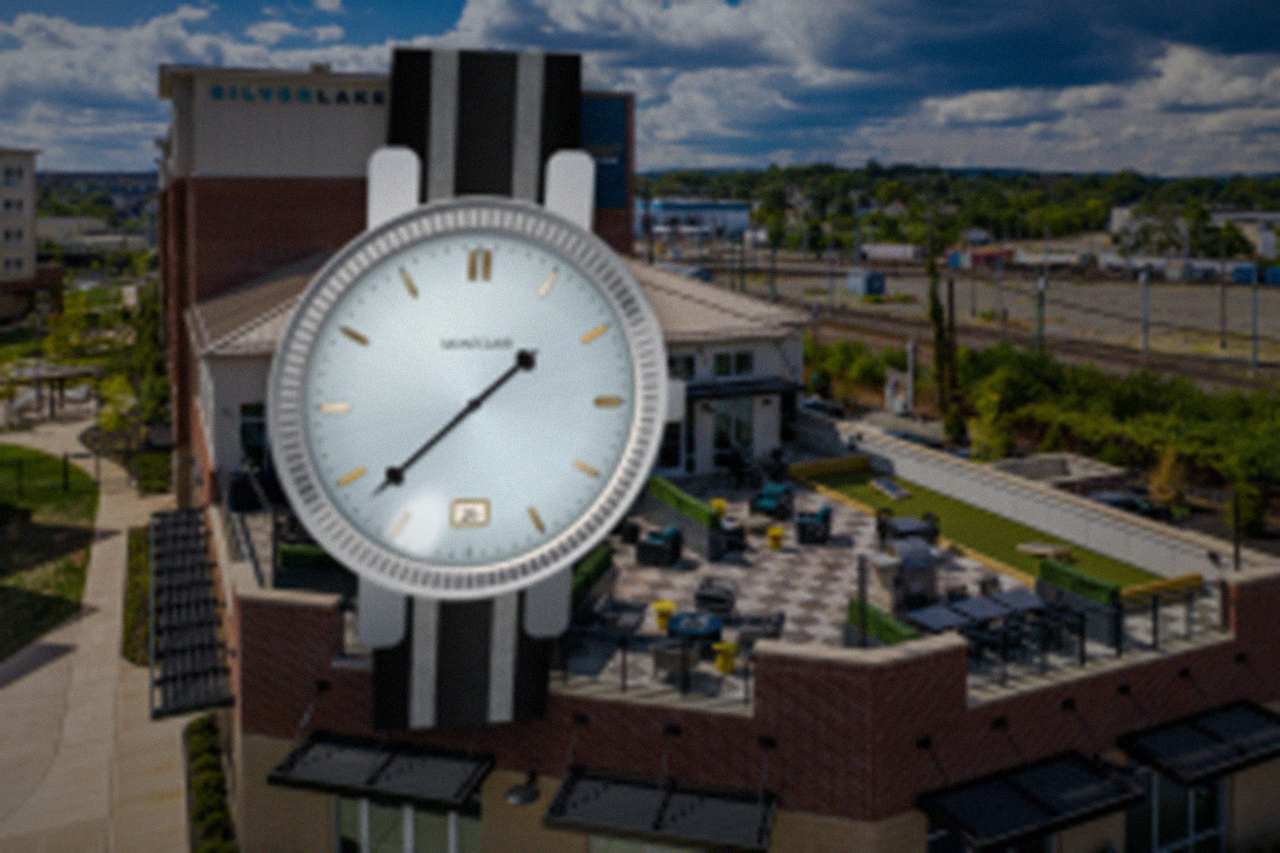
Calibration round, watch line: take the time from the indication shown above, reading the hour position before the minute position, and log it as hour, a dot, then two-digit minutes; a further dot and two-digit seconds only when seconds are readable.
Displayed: 1.38
